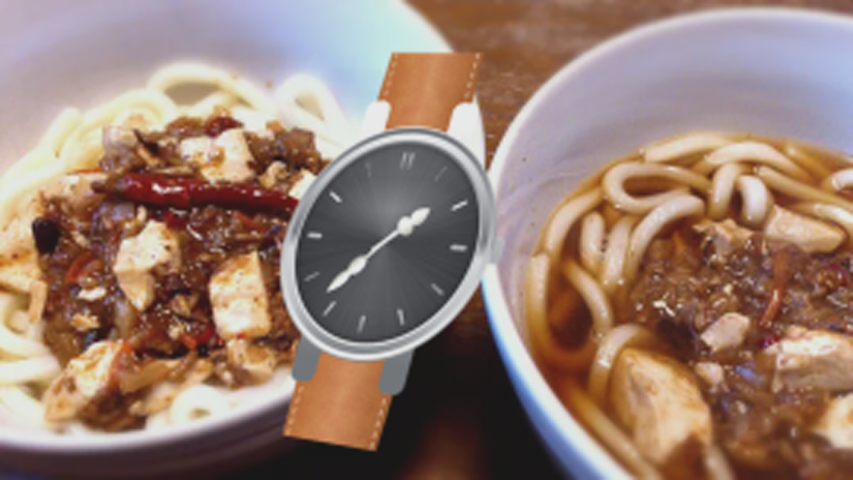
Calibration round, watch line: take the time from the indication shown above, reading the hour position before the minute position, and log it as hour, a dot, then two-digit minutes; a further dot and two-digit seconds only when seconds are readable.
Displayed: 1.37
